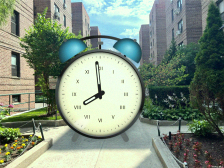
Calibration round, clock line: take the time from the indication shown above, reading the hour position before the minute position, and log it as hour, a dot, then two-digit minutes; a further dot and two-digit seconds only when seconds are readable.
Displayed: 7.59
